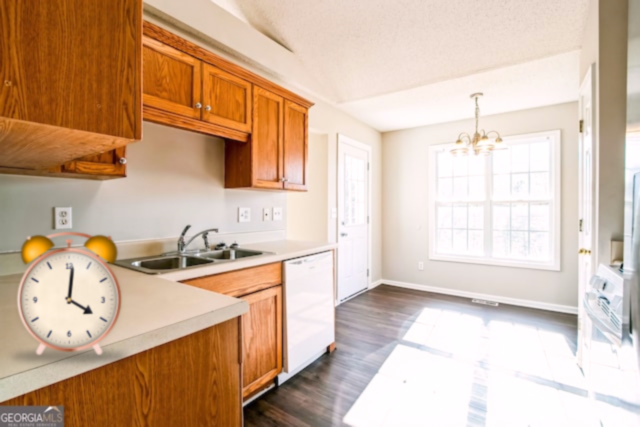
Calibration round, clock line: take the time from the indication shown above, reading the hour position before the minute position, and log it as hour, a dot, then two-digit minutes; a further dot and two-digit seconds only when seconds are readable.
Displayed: 4.01
